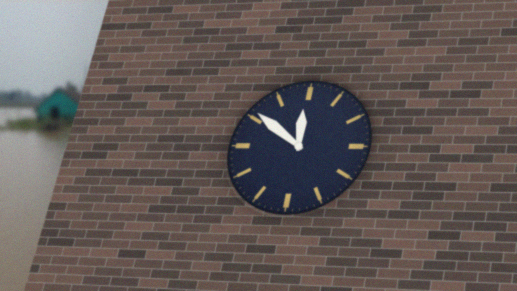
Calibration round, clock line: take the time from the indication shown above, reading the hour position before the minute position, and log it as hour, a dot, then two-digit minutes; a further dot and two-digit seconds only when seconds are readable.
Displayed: 11.51
